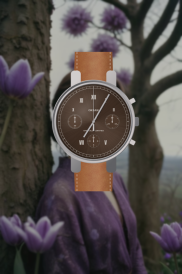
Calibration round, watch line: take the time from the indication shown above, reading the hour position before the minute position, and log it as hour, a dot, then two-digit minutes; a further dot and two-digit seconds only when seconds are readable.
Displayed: 7.05
